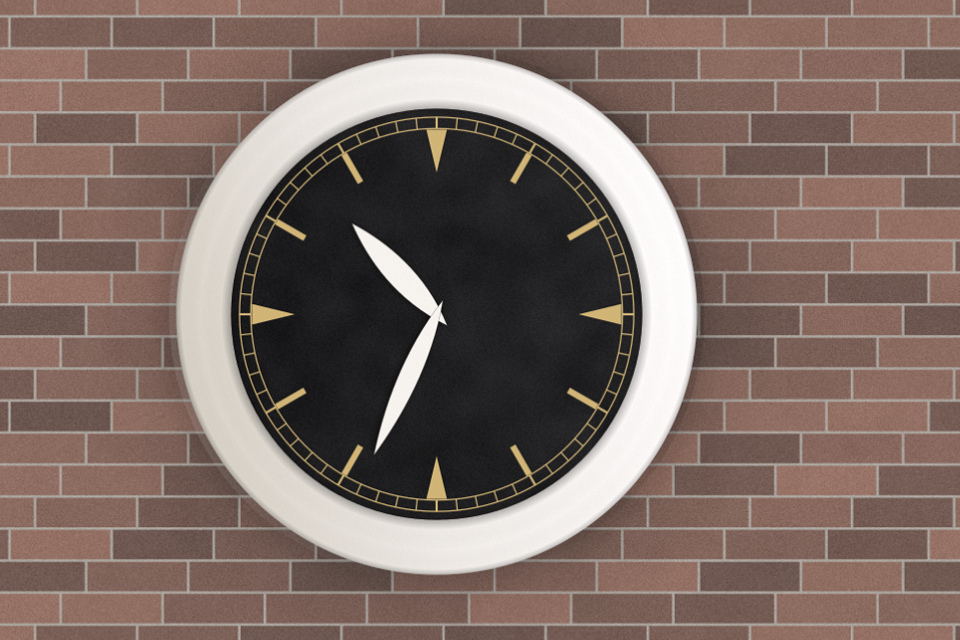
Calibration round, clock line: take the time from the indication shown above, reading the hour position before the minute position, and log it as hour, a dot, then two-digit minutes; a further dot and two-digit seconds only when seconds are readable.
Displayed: 10.34
